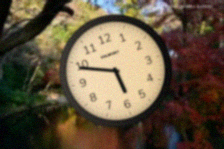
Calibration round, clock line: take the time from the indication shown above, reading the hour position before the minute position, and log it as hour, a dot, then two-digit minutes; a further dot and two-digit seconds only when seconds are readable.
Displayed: 5.49
